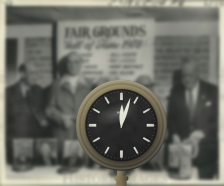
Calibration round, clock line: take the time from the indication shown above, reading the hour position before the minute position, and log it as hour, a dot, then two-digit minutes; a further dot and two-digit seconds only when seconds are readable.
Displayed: 12.03
